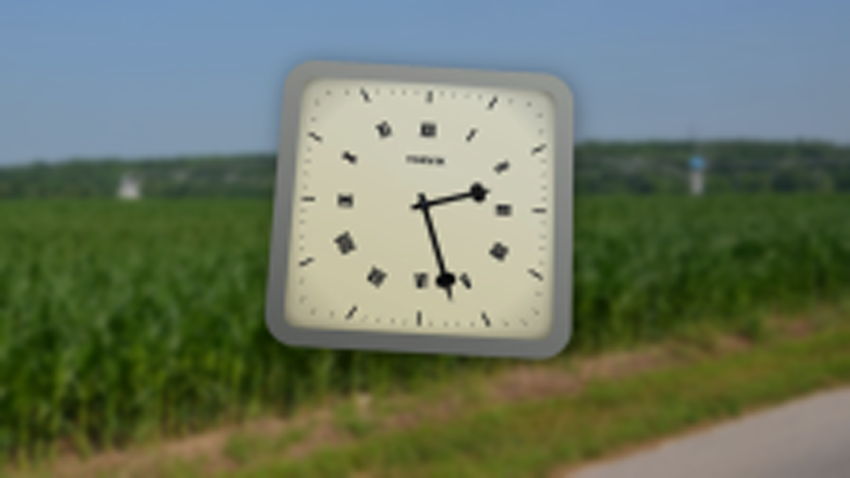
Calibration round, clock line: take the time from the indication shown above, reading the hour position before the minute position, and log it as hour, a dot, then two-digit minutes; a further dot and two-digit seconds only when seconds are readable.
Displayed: 2.27
